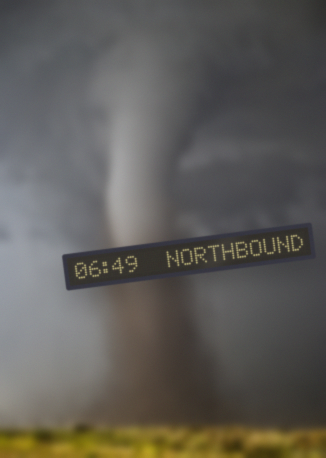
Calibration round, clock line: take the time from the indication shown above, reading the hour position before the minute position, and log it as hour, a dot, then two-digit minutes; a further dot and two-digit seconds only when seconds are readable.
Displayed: 6.49
